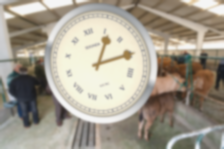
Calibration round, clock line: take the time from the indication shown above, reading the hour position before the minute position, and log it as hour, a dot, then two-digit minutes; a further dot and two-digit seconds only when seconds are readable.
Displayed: 1.15
